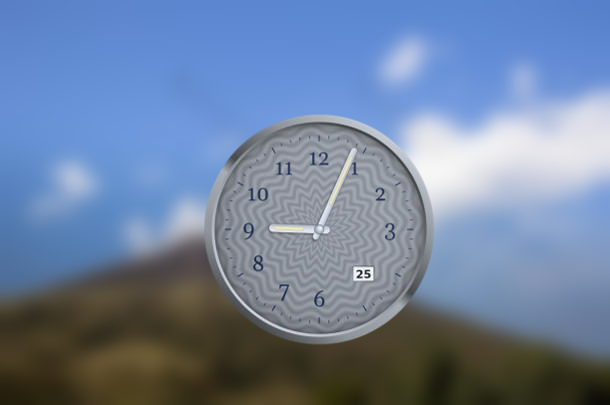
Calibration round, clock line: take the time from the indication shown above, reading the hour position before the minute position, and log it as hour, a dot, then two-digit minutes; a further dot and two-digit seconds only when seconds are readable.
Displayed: 9.04
